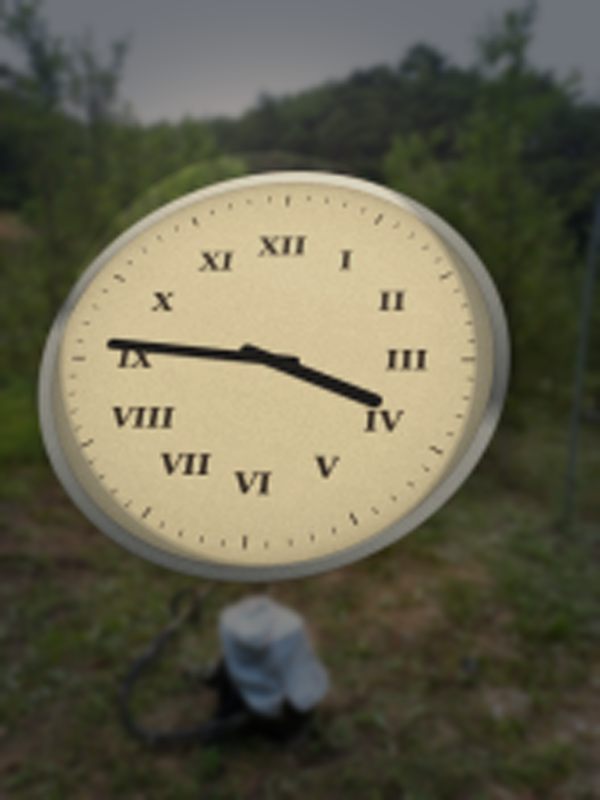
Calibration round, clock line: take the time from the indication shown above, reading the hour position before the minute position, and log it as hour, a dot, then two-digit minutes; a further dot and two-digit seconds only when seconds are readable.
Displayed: 3.46
